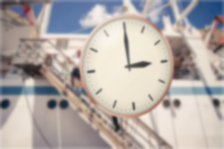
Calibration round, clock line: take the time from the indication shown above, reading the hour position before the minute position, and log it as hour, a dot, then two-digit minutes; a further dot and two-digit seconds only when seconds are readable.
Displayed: 3.00
